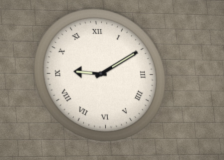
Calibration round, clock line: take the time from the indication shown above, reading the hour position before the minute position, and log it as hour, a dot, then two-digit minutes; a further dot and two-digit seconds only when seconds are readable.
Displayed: 9.10
